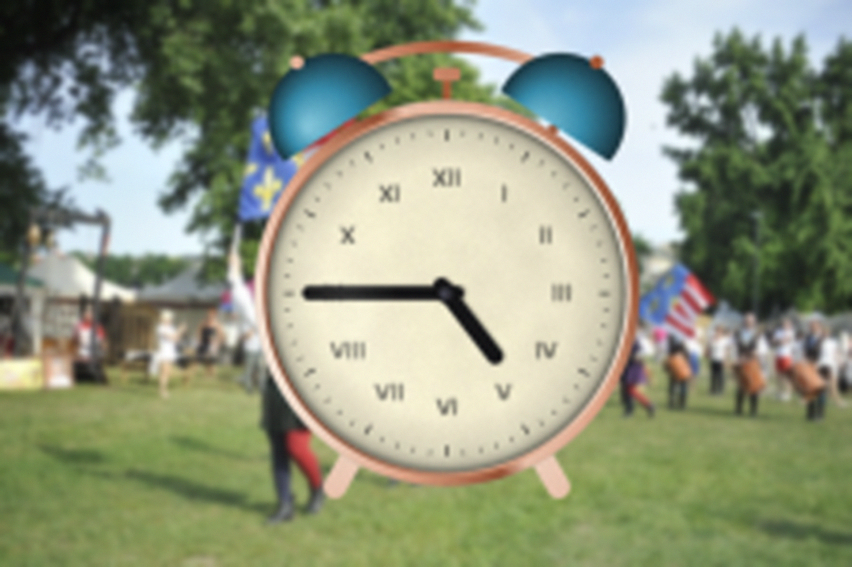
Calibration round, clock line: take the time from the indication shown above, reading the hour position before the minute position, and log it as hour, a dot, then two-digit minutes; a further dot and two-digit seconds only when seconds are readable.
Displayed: 4.45
